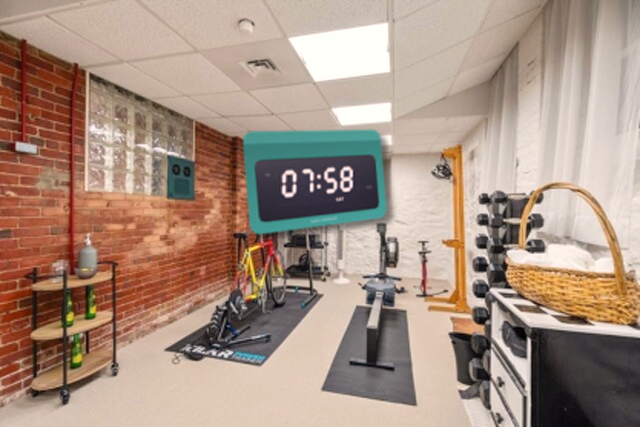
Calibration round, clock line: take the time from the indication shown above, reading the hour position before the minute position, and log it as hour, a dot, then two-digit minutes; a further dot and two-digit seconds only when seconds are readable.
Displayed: 7.58
